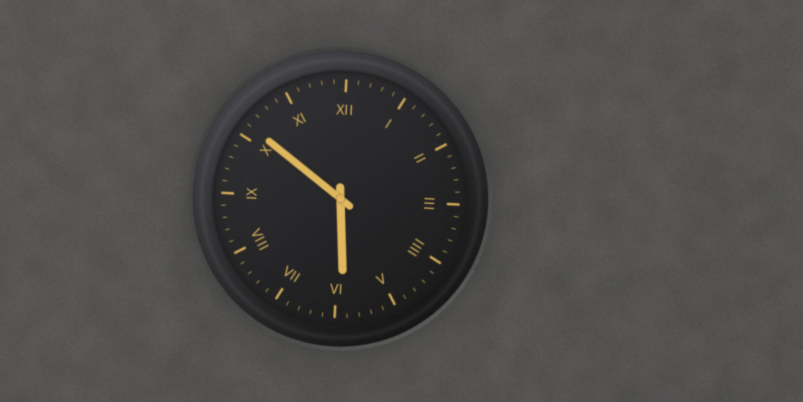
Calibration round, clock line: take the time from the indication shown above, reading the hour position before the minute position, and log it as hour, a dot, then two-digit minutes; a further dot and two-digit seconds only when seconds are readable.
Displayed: 5.51
